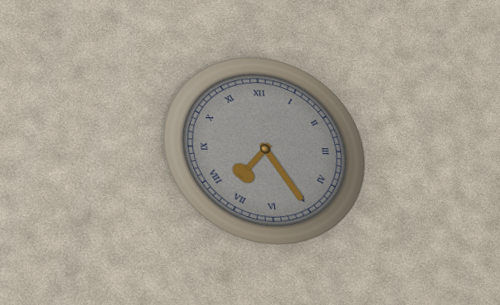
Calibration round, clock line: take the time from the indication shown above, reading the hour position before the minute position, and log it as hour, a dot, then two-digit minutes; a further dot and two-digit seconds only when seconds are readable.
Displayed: 7.25
